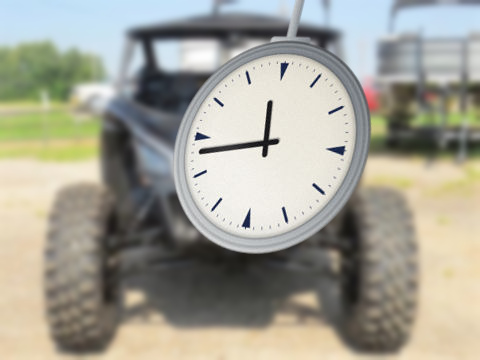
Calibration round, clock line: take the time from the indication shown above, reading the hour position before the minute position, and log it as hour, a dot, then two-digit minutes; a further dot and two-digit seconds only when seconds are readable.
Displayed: 11.43
